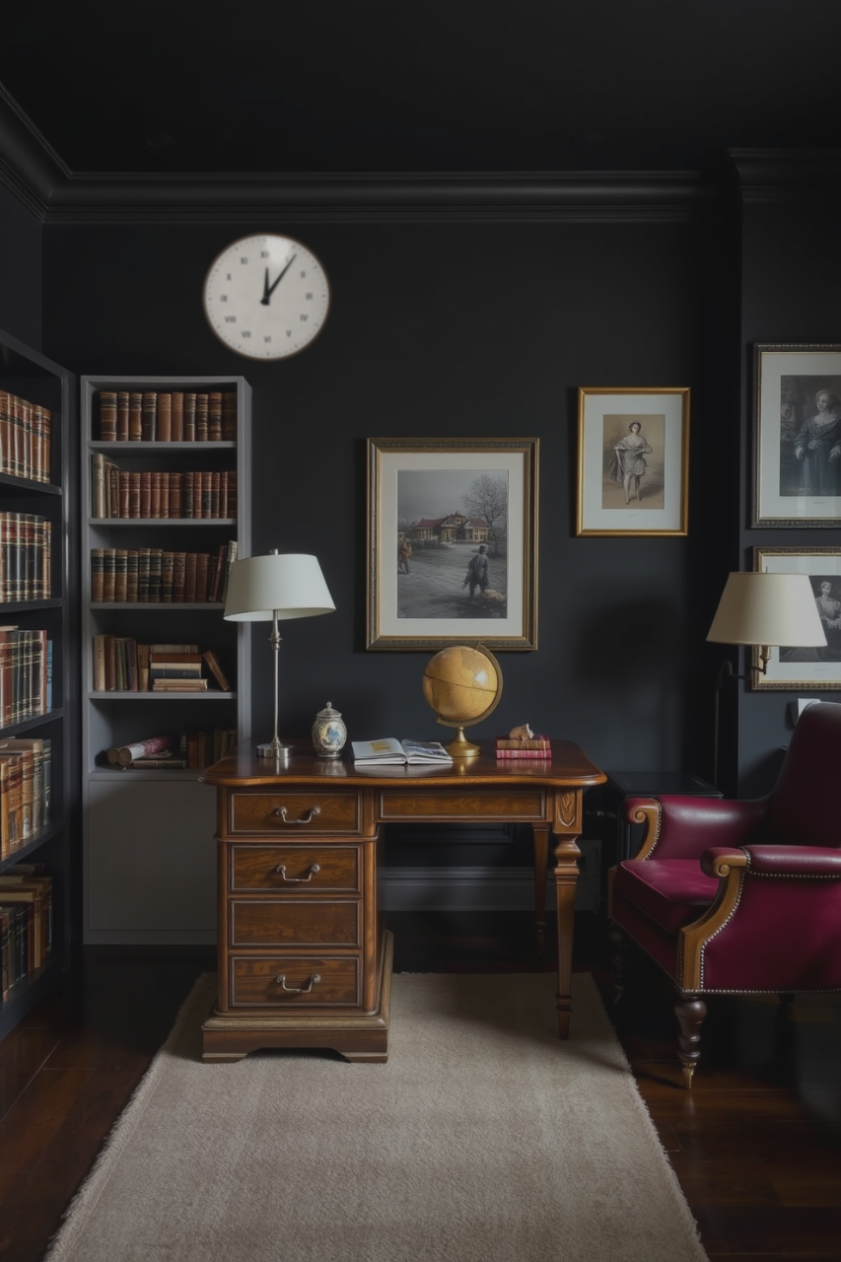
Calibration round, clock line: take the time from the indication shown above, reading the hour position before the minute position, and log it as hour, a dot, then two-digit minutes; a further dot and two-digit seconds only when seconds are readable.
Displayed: 12.06
